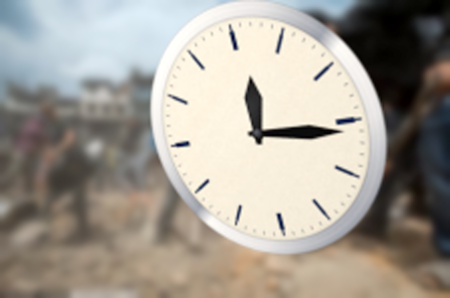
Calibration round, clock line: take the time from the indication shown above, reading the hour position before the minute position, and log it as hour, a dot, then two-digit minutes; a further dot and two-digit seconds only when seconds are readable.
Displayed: 12.16
